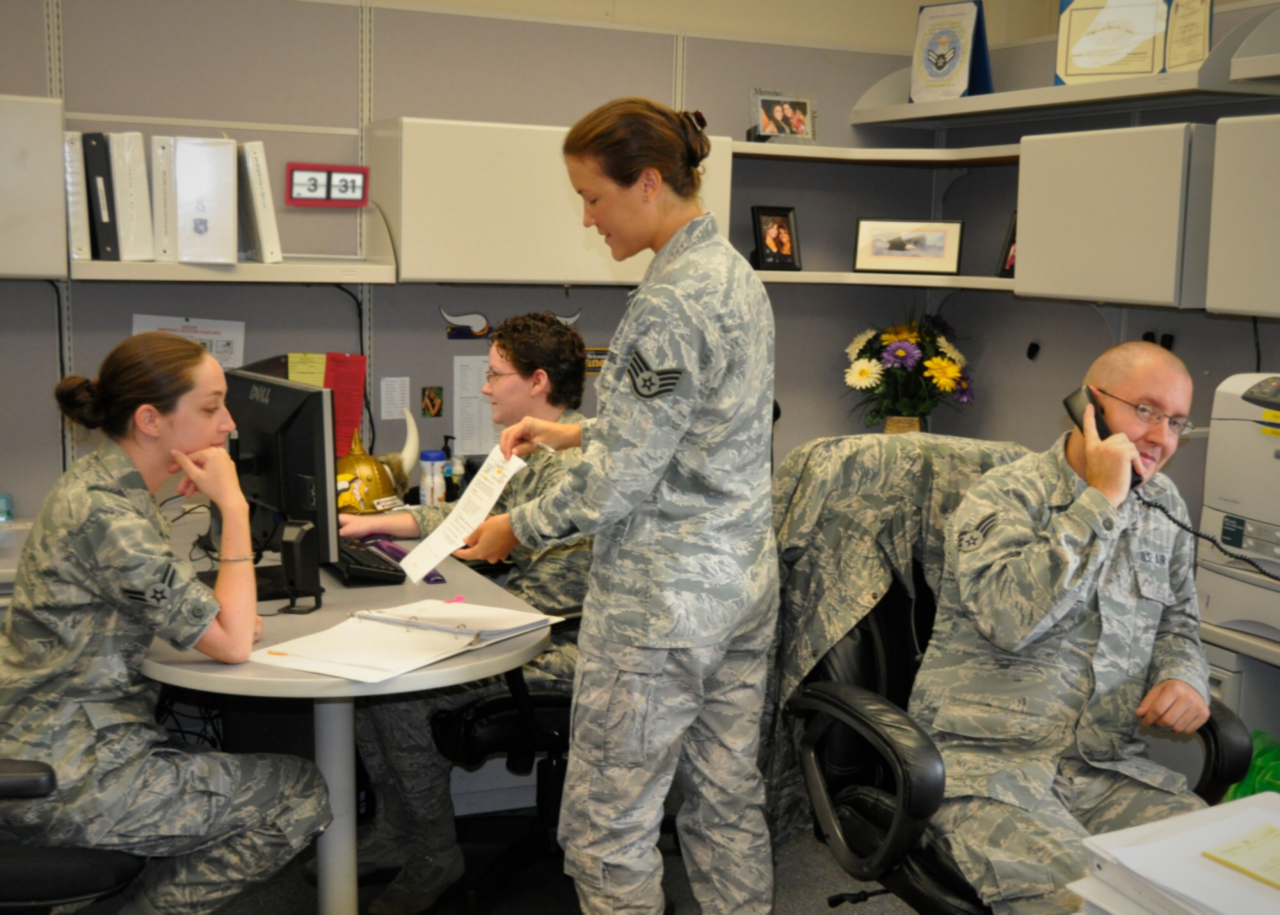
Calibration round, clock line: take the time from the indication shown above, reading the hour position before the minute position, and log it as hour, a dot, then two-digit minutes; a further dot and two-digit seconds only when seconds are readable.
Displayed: 3.31
